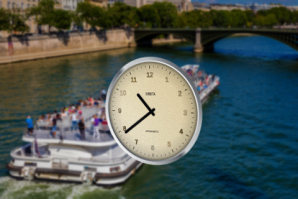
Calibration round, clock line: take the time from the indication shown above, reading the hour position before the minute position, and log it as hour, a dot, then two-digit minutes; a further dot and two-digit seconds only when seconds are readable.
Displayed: 10.39
